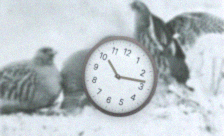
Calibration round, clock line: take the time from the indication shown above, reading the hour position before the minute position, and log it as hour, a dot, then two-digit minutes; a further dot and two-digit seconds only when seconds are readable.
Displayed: 10.13
